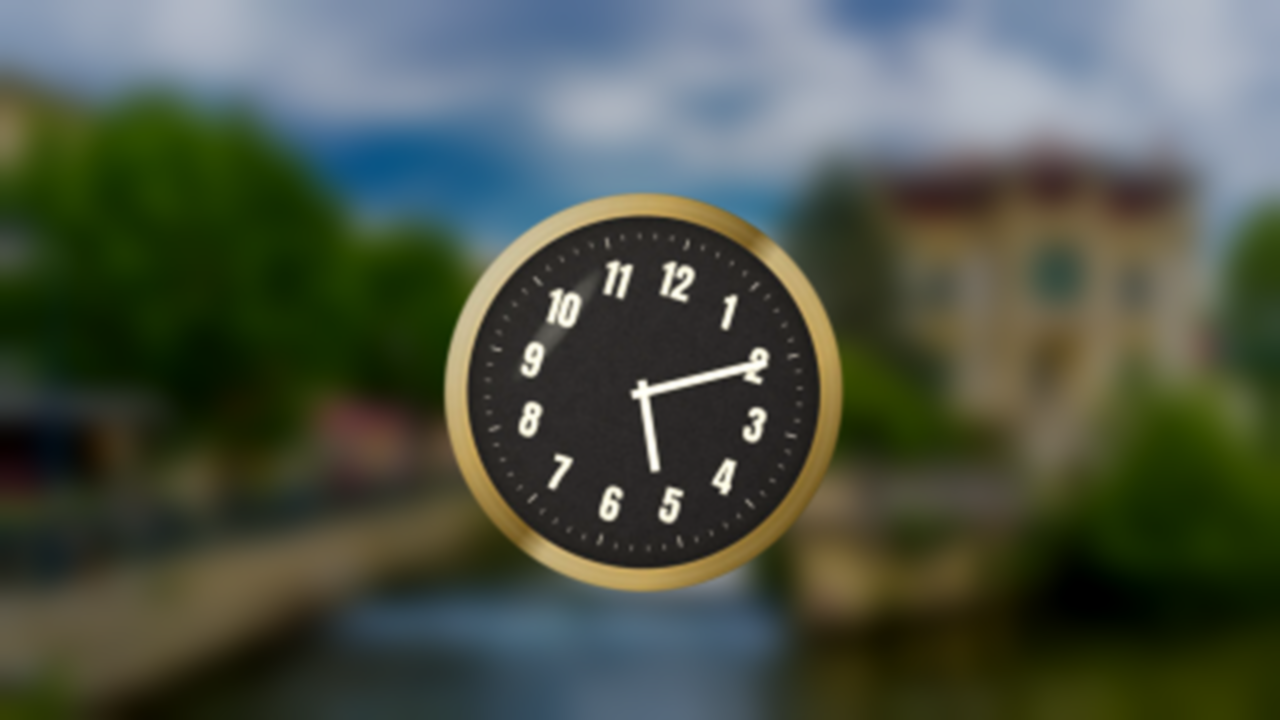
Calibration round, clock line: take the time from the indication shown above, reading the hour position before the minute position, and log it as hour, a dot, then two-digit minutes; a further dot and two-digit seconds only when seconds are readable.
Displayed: 5.10
